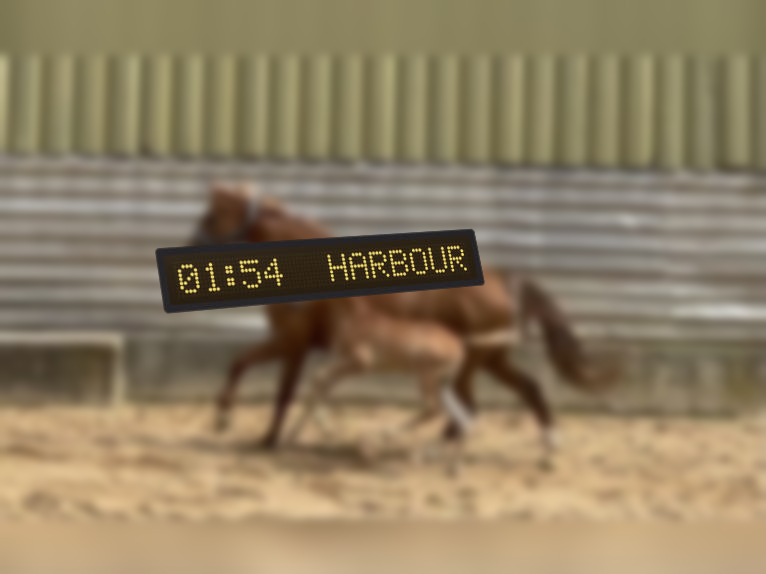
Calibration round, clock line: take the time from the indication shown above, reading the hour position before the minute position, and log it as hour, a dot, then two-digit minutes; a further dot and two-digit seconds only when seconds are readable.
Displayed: 1.54
